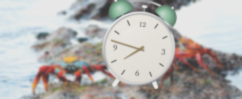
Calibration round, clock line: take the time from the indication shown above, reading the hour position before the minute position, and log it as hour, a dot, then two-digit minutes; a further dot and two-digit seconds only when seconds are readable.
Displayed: 7.47
